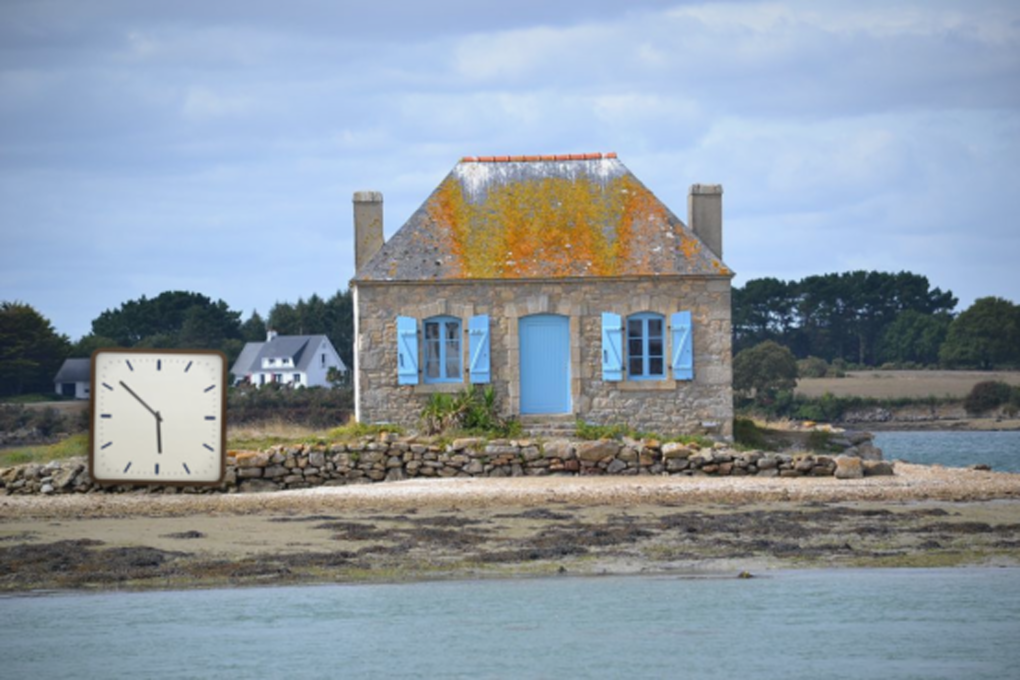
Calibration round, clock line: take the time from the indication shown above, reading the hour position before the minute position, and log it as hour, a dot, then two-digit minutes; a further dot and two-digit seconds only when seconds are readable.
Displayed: 5.52
